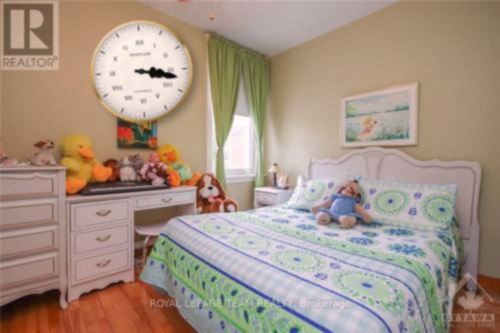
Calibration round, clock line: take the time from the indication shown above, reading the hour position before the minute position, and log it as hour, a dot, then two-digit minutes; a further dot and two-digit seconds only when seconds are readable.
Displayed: 3.17
